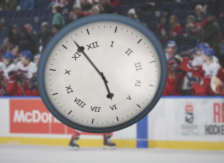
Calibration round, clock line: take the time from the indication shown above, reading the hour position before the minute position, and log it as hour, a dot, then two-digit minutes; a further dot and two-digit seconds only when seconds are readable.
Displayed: 5.57
